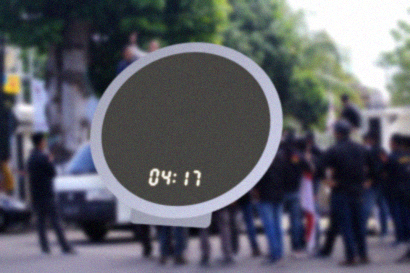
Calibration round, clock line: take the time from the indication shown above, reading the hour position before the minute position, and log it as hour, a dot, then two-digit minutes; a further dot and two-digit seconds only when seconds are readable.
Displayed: 4.17
